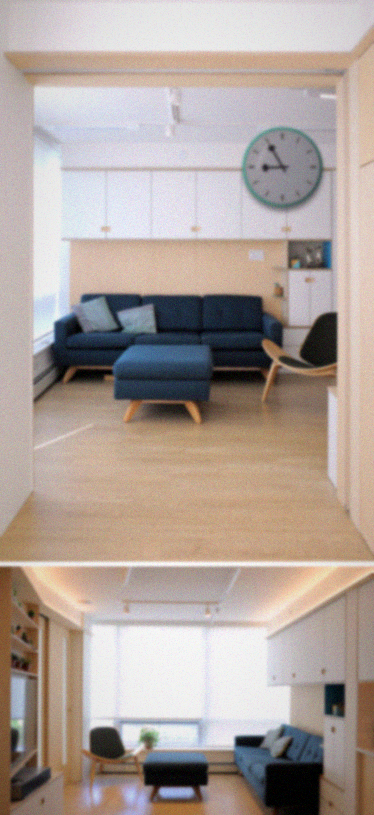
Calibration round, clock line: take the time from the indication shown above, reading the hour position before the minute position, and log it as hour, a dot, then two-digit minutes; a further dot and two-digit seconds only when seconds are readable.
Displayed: 8.55
